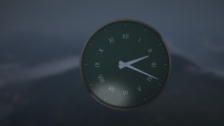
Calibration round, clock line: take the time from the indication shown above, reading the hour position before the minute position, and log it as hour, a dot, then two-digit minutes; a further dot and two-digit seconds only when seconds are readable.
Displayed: 2.19
